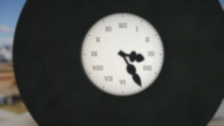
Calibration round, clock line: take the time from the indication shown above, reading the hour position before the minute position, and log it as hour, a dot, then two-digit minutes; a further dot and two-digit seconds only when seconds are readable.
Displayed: 3.25
